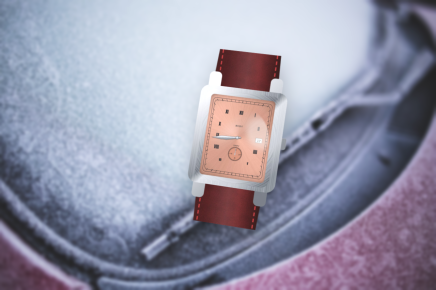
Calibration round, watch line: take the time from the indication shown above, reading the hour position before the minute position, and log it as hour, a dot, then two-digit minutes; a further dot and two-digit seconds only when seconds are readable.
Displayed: 8.44
